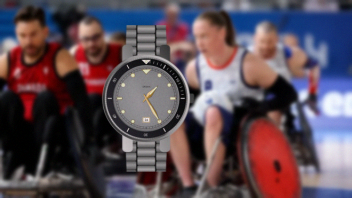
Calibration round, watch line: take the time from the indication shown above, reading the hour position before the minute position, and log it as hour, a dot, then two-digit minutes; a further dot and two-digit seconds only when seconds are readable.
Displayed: 1.25
